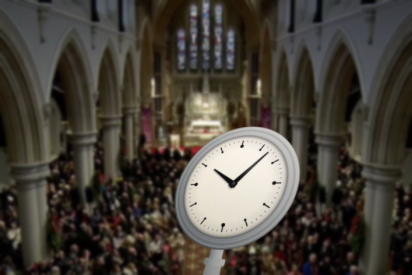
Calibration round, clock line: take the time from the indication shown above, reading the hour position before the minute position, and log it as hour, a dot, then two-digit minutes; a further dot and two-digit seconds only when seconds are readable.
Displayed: 10.07
